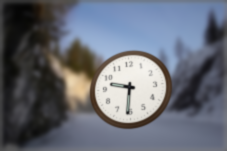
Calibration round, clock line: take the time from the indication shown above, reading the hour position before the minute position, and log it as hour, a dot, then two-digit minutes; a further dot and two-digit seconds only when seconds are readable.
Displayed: 9.31
